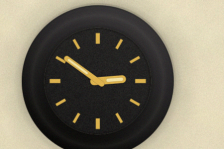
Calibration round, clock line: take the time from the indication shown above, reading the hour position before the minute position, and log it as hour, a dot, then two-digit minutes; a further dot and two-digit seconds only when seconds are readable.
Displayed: 2.51
